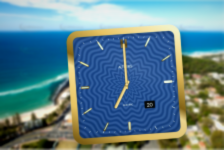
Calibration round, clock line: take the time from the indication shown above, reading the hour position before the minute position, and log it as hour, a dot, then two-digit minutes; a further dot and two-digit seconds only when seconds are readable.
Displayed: 7.00
